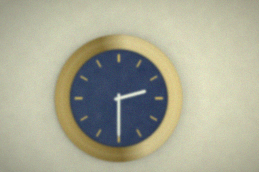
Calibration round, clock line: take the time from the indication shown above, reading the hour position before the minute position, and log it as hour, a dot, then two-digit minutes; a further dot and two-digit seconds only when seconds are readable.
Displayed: 2.30
